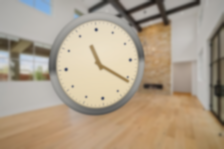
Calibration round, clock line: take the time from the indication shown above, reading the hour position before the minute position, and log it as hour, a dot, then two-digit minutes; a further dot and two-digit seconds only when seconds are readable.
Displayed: 11.21
